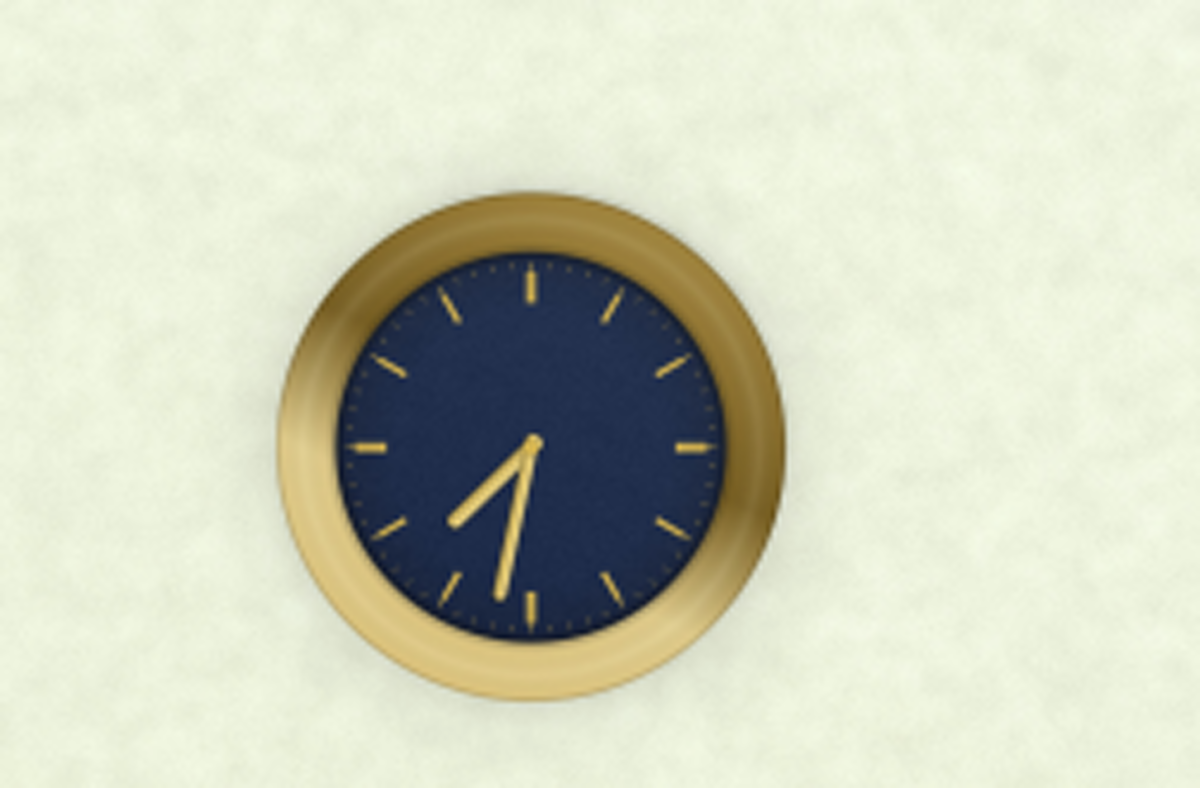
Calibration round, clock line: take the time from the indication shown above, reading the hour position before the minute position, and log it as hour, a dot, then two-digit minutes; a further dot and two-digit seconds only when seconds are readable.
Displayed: 7.32
